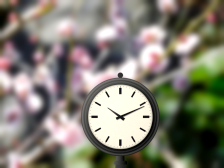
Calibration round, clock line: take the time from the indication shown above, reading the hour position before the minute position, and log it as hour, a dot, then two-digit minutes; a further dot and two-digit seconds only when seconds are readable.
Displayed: 10.11
